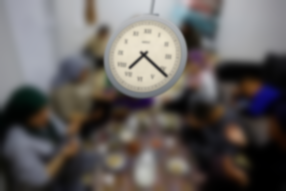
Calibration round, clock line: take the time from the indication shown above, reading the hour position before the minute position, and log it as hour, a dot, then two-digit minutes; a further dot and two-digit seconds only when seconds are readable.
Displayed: 7.21
